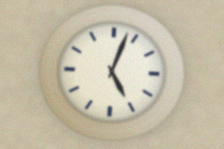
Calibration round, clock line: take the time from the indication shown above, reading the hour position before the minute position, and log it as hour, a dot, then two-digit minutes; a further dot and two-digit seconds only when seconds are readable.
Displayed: 5.03
